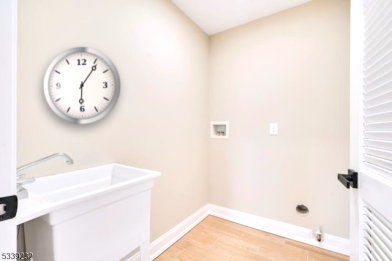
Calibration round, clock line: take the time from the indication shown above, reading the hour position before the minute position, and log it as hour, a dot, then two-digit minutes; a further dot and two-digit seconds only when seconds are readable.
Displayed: 6.06
